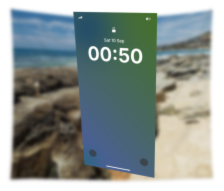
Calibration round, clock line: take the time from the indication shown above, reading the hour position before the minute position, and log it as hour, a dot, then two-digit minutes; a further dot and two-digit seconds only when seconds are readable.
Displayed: 0.50
